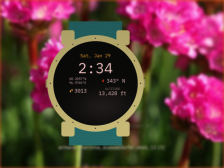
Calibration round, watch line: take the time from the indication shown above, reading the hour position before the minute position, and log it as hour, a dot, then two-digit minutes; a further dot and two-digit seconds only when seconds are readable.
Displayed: 2.34
